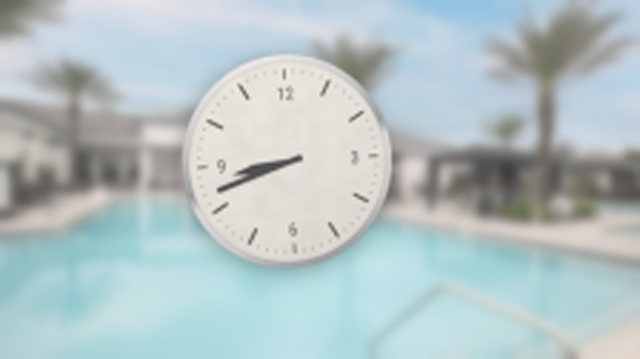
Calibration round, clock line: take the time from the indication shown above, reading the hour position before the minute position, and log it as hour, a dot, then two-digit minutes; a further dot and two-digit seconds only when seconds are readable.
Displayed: 8.42
